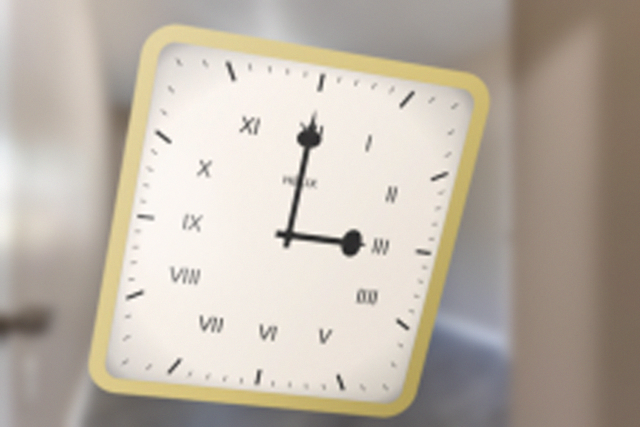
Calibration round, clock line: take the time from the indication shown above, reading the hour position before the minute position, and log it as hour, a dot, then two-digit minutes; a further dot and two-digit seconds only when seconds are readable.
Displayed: 3.00
